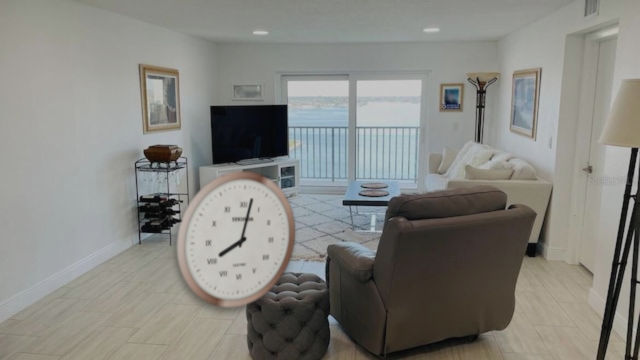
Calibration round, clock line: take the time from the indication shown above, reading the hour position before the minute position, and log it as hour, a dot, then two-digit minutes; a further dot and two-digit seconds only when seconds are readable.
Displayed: 8.02
